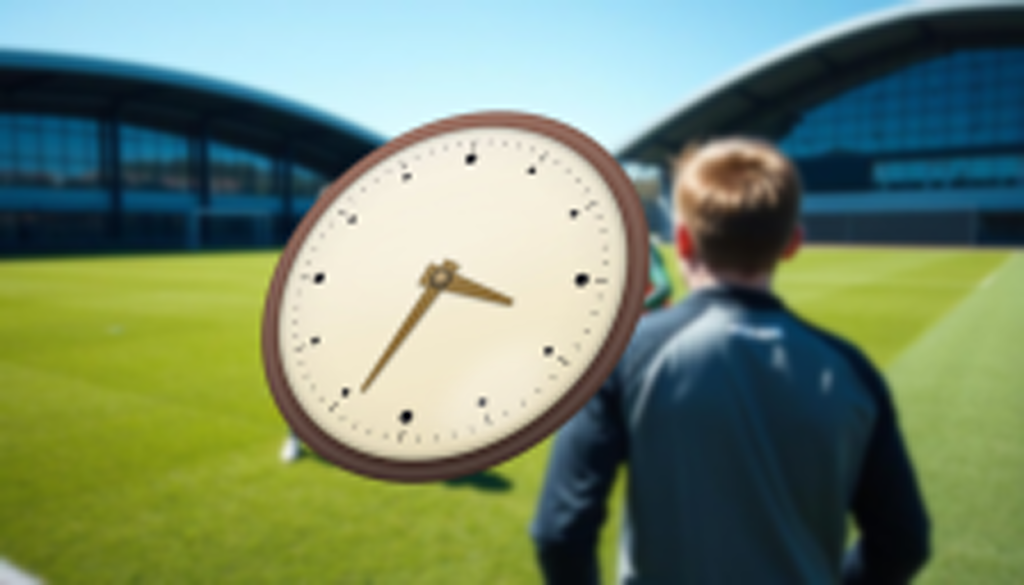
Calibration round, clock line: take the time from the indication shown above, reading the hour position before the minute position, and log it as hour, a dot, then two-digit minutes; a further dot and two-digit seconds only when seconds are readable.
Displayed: 3.34
